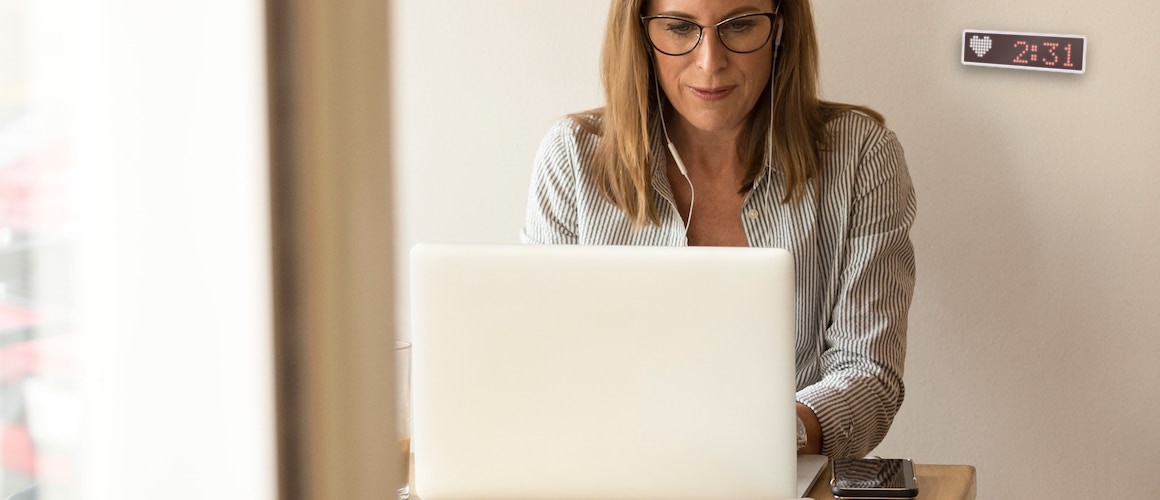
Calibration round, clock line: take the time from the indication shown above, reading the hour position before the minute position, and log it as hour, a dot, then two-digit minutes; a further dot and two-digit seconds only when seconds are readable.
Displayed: 2.31
